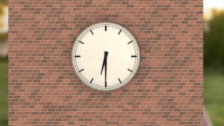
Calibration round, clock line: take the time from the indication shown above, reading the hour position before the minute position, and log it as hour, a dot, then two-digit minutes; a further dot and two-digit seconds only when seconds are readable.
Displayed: 6.30
